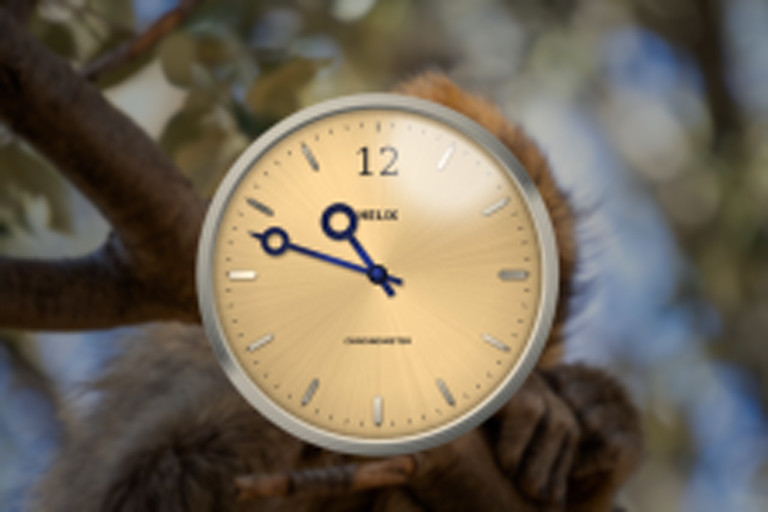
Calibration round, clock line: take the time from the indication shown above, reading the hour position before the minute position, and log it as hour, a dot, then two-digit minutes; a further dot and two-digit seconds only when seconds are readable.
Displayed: 10.48
